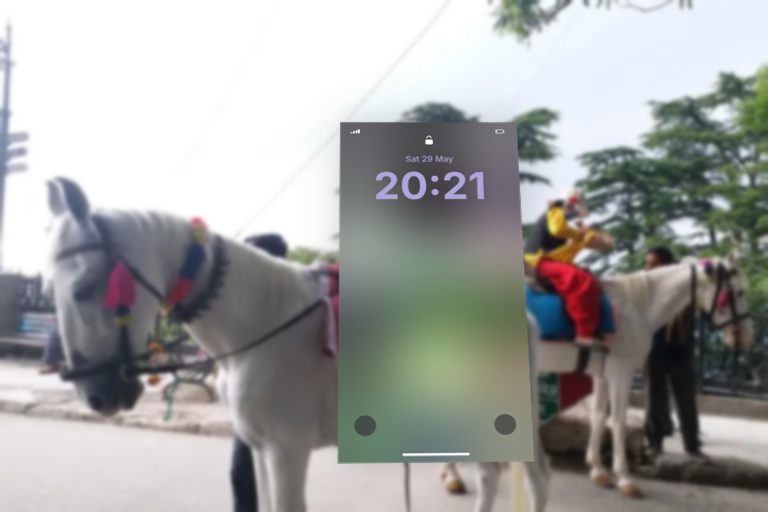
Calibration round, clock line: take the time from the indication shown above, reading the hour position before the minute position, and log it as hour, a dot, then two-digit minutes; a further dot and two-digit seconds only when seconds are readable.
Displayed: 20.21
